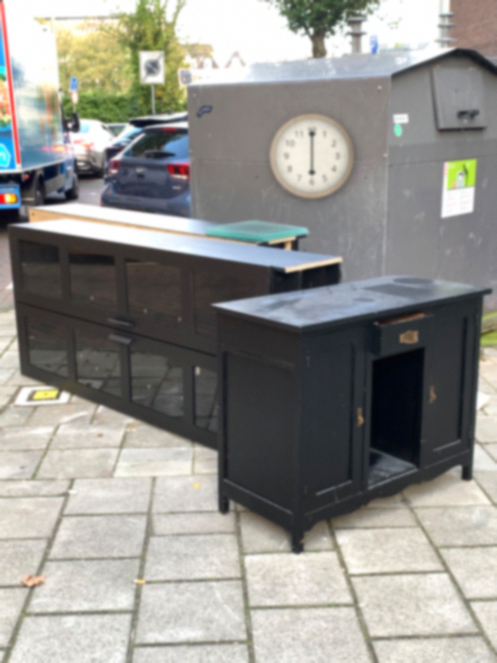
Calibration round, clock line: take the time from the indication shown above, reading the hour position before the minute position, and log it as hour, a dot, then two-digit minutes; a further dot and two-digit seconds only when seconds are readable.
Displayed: 6.00
